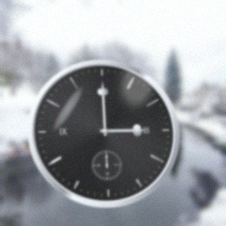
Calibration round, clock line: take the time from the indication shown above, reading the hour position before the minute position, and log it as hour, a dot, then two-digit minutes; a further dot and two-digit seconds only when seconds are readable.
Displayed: 3.00
